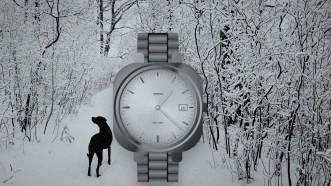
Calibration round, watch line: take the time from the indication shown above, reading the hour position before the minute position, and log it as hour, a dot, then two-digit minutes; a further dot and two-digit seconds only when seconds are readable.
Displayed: 1.22
